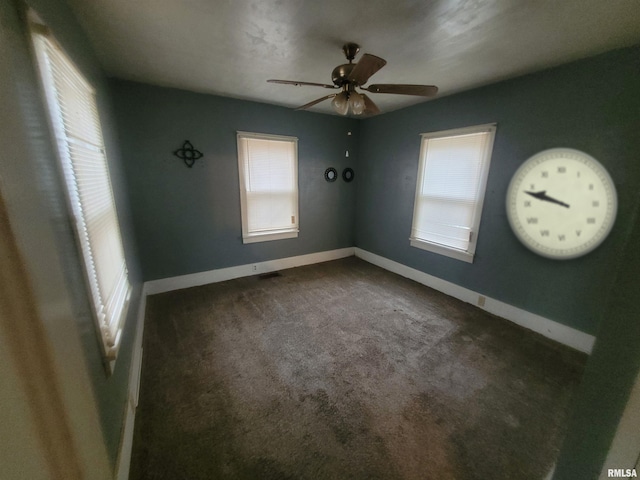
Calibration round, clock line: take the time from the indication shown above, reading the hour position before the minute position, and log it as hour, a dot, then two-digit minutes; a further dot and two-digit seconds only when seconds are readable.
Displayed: 9.48
